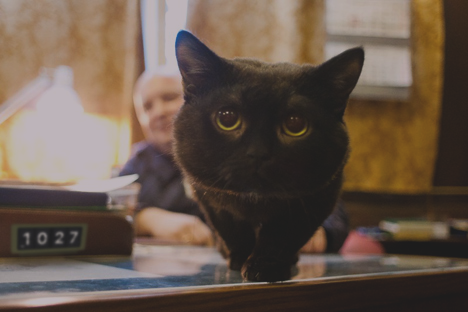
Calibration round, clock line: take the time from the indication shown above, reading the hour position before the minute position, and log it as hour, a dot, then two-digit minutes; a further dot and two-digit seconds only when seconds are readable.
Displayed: 10.27
